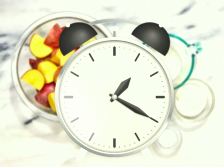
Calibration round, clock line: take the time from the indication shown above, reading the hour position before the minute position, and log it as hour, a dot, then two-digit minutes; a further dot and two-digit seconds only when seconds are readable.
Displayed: 1.20
